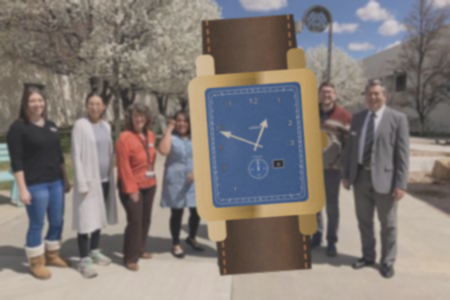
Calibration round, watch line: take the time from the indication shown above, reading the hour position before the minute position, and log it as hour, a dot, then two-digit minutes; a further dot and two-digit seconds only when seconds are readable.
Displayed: 12.49
